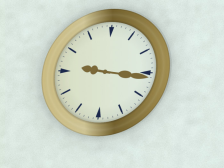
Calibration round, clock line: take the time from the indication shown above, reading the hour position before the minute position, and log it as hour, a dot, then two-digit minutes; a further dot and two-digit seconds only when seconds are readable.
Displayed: 9.16
